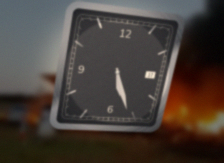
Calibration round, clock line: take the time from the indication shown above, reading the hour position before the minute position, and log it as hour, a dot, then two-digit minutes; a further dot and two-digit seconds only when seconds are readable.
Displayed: 5.26
